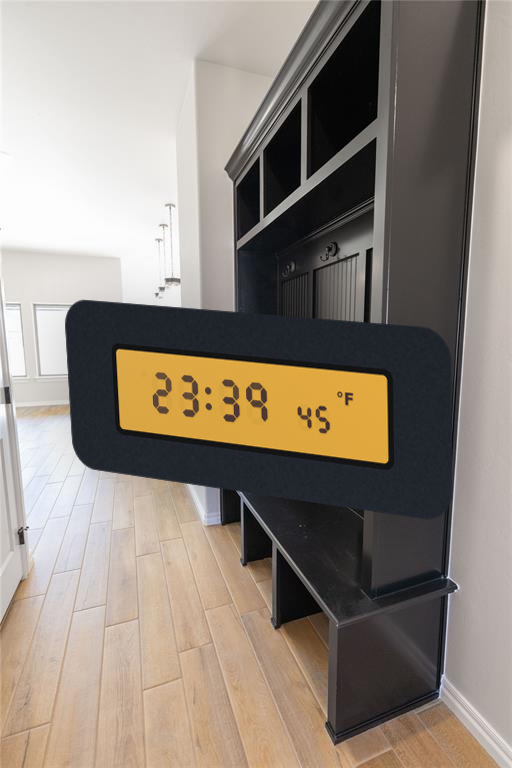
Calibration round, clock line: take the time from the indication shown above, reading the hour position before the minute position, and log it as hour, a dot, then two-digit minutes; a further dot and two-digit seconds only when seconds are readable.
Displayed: 23.39
